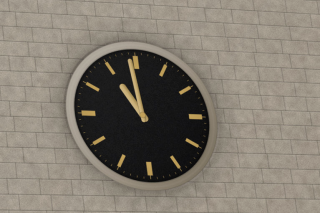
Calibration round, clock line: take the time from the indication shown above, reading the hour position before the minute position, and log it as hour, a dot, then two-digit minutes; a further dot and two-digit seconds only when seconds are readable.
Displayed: 10.59
